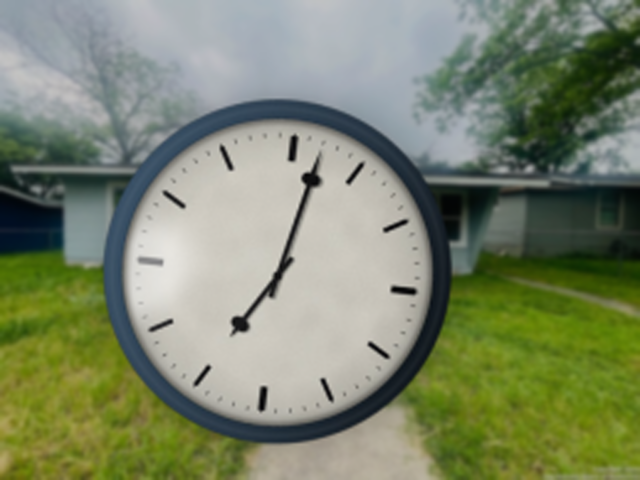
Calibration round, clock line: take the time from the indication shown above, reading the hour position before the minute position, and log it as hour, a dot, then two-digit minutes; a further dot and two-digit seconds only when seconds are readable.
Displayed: 7.02
